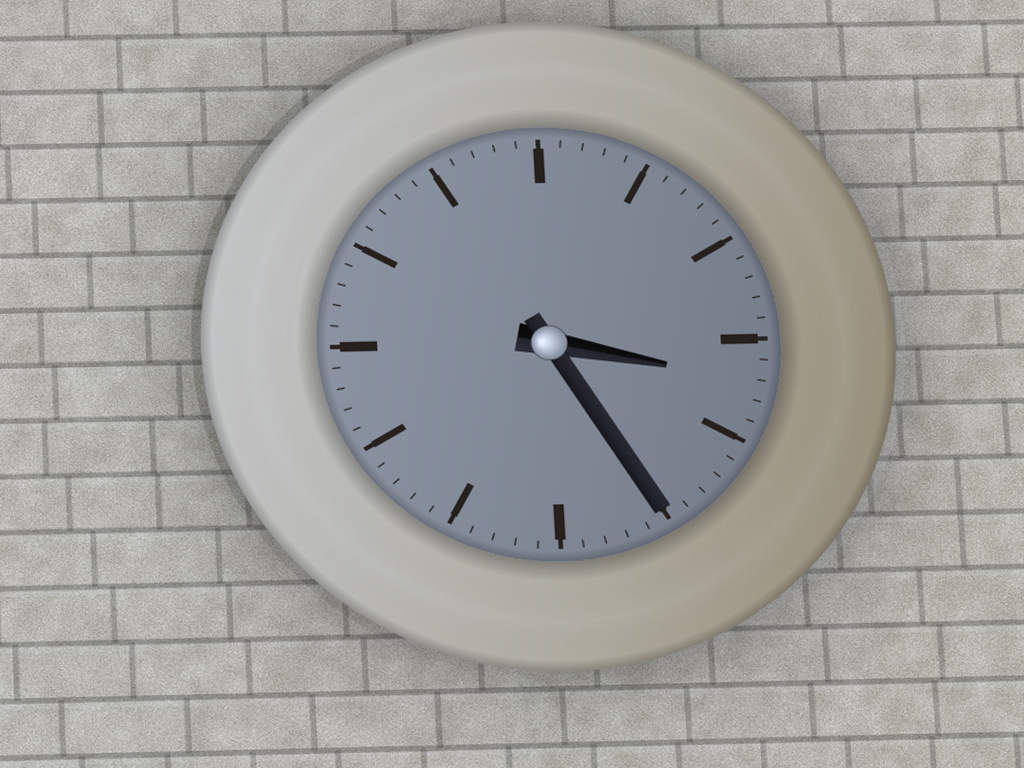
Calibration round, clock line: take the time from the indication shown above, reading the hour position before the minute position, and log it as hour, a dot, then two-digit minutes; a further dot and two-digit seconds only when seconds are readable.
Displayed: 3.25
